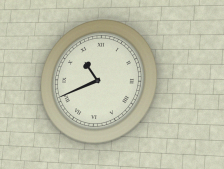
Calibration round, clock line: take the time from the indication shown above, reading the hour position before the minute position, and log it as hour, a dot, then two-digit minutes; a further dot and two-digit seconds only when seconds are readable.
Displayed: 10.41
